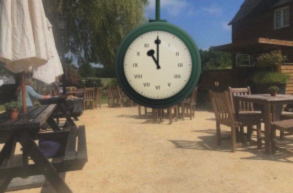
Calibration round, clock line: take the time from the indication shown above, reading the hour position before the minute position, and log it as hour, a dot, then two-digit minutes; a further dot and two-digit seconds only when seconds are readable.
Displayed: 11.00
